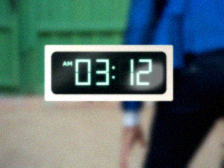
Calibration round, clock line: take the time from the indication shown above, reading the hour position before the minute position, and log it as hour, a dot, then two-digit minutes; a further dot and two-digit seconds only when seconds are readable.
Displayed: 3.12
